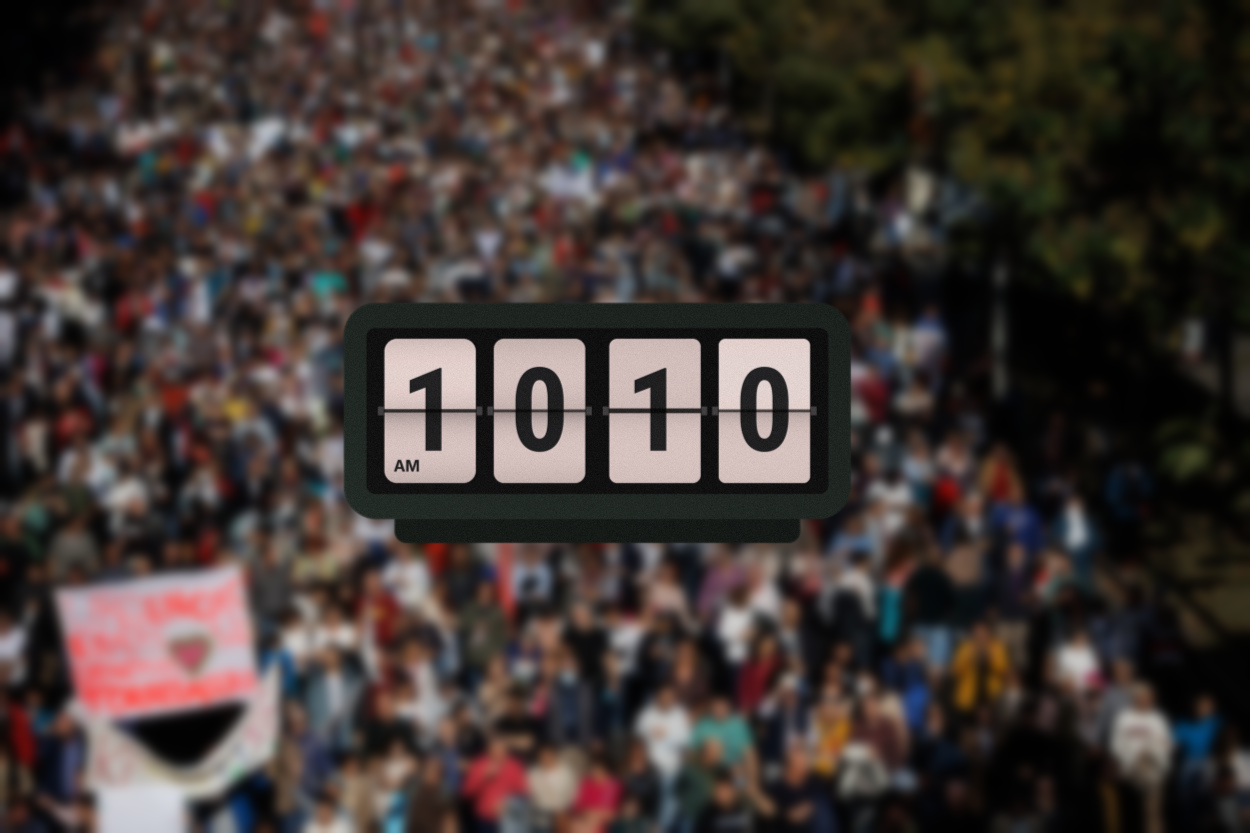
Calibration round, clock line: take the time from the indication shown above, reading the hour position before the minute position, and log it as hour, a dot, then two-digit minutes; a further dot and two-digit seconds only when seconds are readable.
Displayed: 10.10
